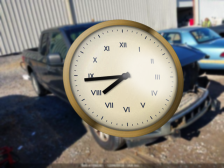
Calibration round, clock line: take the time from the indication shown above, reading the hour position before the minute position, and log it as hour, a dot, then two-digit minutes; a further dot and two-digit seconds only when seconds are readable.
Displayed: 7.44
